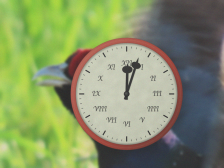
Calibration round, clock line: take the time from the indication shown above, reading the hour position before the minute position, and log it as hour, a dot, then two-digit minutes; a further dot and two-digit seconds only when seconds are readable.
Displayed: 12.03
